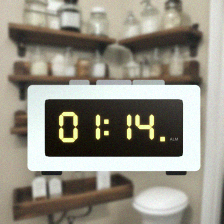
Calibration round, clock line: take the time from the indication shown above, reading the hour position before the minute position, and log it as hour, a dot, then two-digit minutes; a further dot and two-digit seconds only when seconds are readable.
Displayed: 1.14
